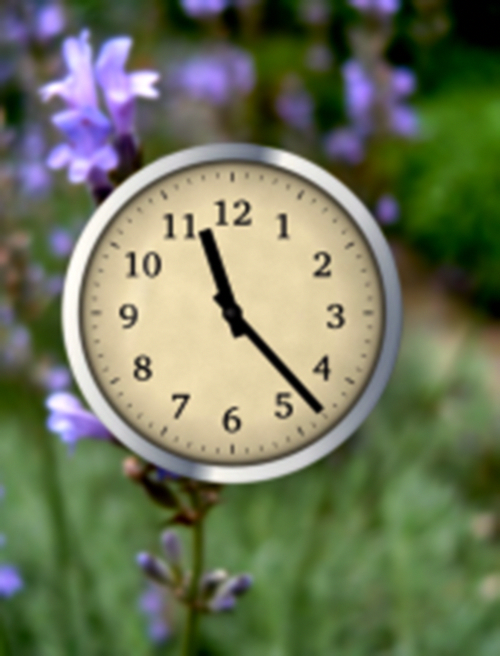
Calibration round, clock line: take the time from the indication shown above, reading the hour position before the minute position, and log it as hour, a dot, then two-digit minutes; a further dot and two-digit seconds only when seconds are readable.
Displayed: 11.23
